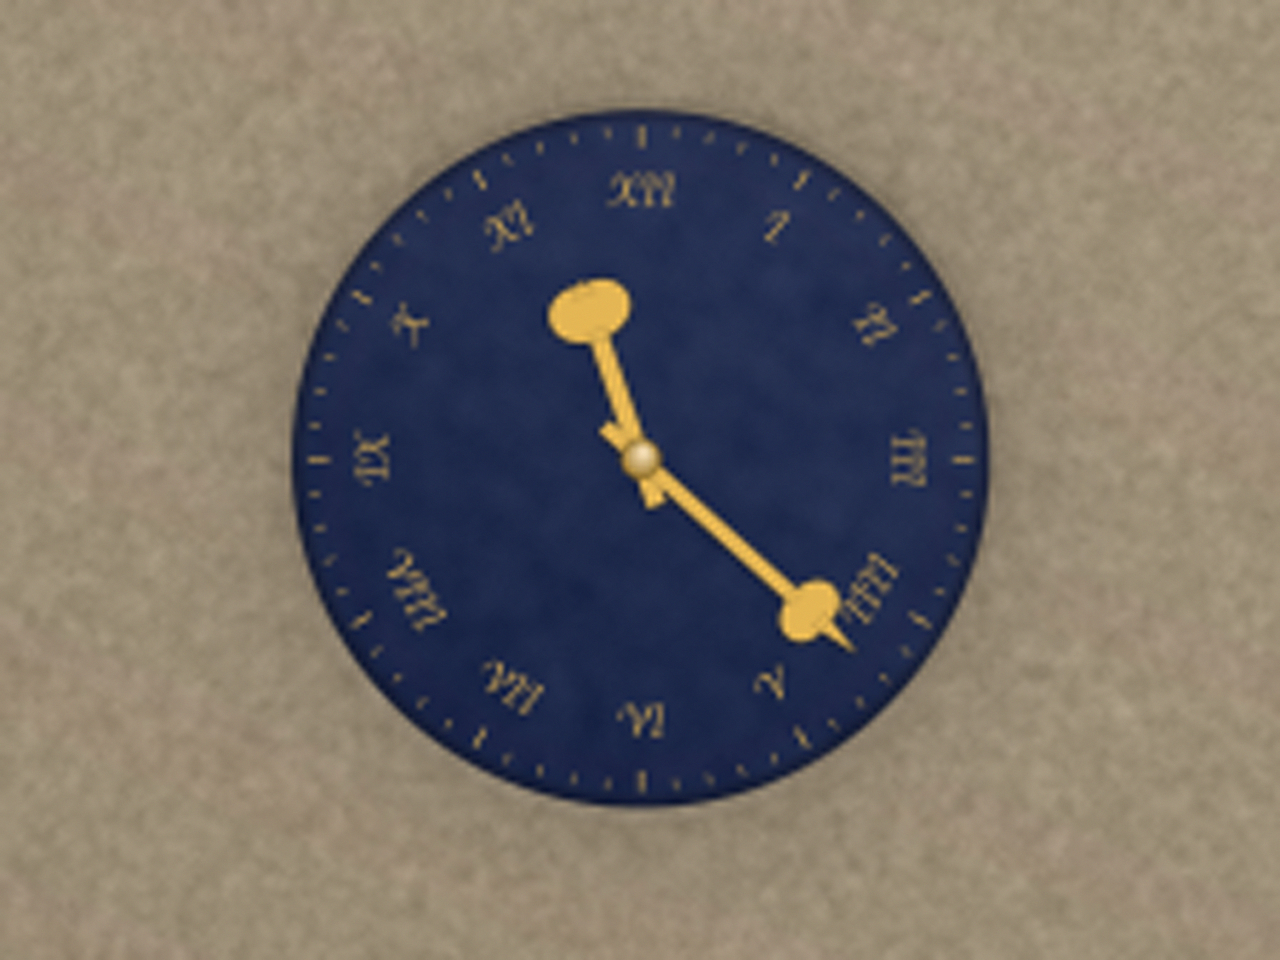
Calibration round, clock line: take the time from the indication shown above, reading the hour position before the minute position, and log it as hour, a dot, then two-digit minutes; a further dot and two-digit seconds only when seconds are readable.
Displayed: 11.22
